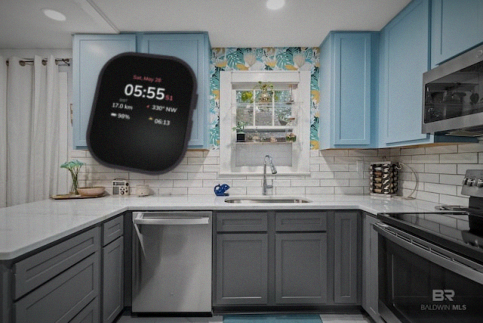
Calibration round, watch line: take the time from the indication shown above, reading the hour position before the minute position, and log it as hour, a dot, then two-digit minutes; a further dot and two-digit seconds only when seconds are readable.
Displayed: 5.55
